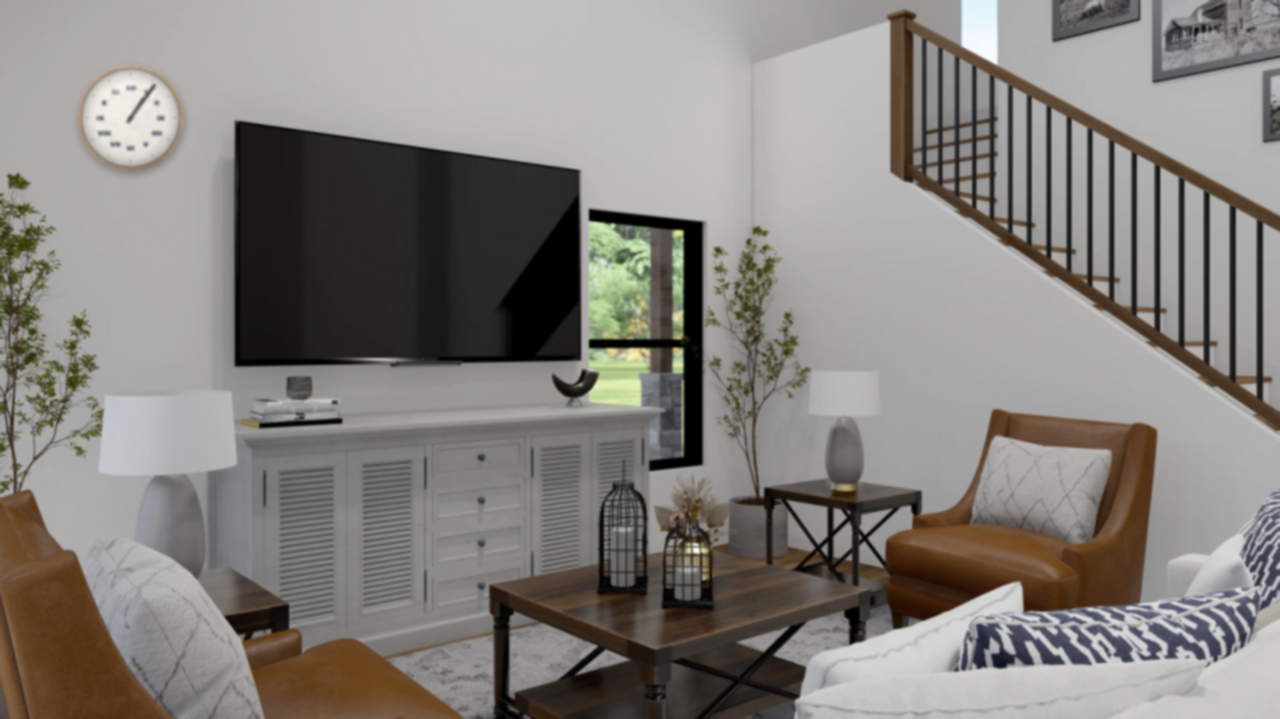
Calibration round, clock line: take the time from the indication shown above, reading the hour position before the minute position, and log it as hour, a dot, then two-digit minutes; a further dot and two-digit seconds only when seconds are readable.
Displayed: 1.06
